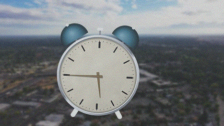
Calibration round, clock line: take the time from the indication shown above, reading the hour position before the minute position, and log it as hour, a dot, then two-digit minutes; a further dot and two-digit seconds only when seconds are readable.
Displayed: 5.45
